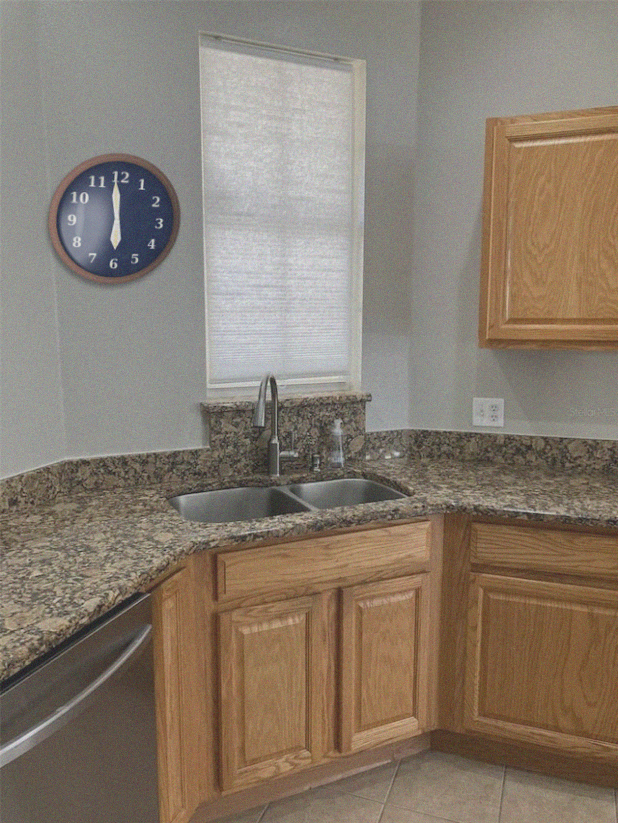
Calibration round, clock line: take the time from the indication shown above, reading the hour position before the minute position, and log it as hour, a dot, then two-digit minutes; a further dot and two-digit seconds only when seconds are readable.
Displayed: 5.59
